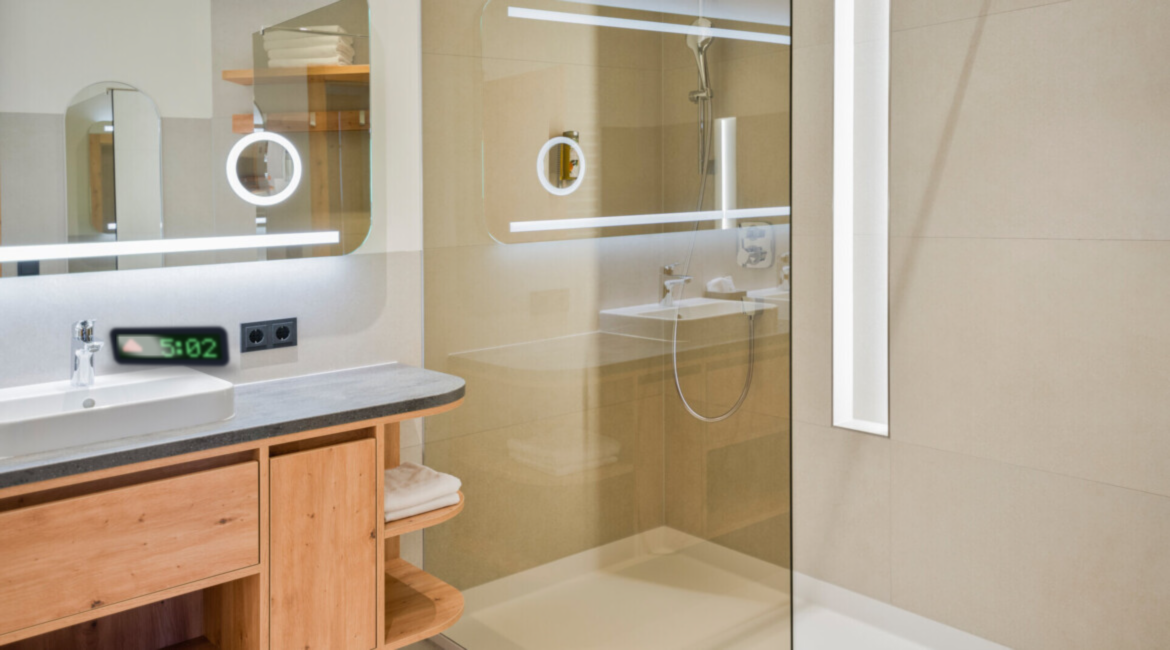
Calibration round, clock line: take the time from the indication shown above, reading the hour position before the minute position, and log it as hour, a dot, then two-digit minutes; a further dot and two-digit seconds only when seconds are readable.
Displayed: 5.02
